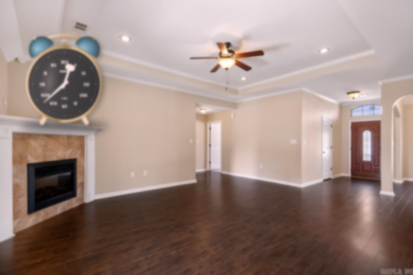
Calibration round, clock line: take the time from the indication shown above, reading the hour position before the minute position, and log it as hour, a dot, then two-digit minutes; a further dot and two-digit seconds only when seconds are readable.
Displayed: 12.38
